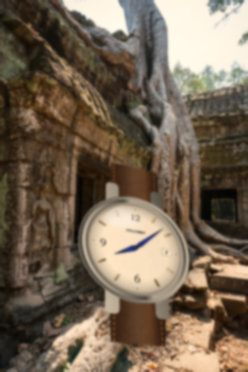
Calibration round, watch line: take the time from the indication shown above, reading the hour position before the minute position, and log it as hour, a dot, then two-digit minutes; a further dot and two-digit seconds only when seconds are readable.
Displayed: 8.08
